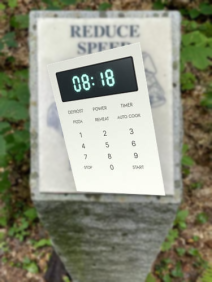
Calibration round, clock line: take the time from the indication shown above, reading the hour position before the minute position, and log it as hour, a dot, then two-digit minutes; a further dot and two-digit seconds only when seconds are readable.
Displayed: 8.18
